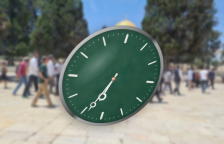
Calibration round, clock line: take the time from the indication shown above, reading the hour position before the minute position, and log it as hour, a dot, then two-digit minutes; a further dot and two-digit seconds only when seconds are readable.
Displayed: 6.34
